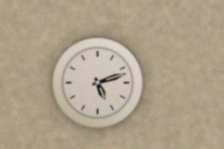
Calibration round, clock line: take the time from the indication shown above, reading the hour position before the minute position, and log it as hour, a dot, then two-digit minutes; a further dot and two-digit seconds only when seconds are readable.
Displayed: 5.12
